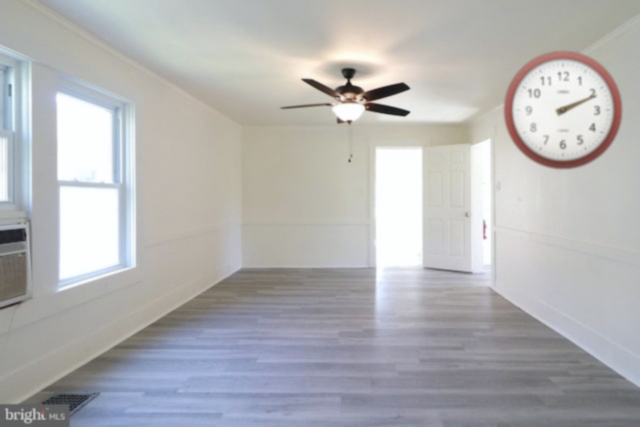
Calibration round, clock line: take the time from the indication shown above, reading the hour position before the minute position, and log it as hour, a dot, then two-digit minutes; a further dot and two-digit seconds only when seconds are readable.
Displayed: 2.11
